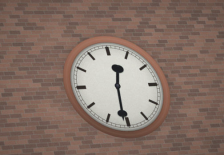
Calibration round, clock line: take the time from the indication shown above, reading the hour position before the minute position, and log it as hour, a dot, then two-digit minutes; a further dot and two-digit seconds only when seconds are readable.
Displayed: 12.31
